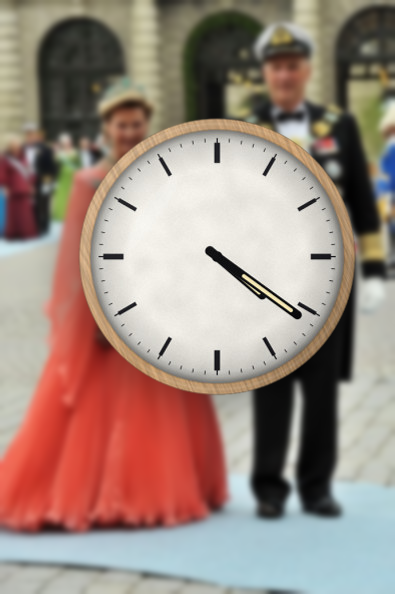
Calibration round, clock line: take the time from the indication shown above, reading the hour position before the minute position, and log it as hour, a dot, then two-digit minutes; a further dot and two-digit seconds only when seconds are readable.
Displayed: 4.21
